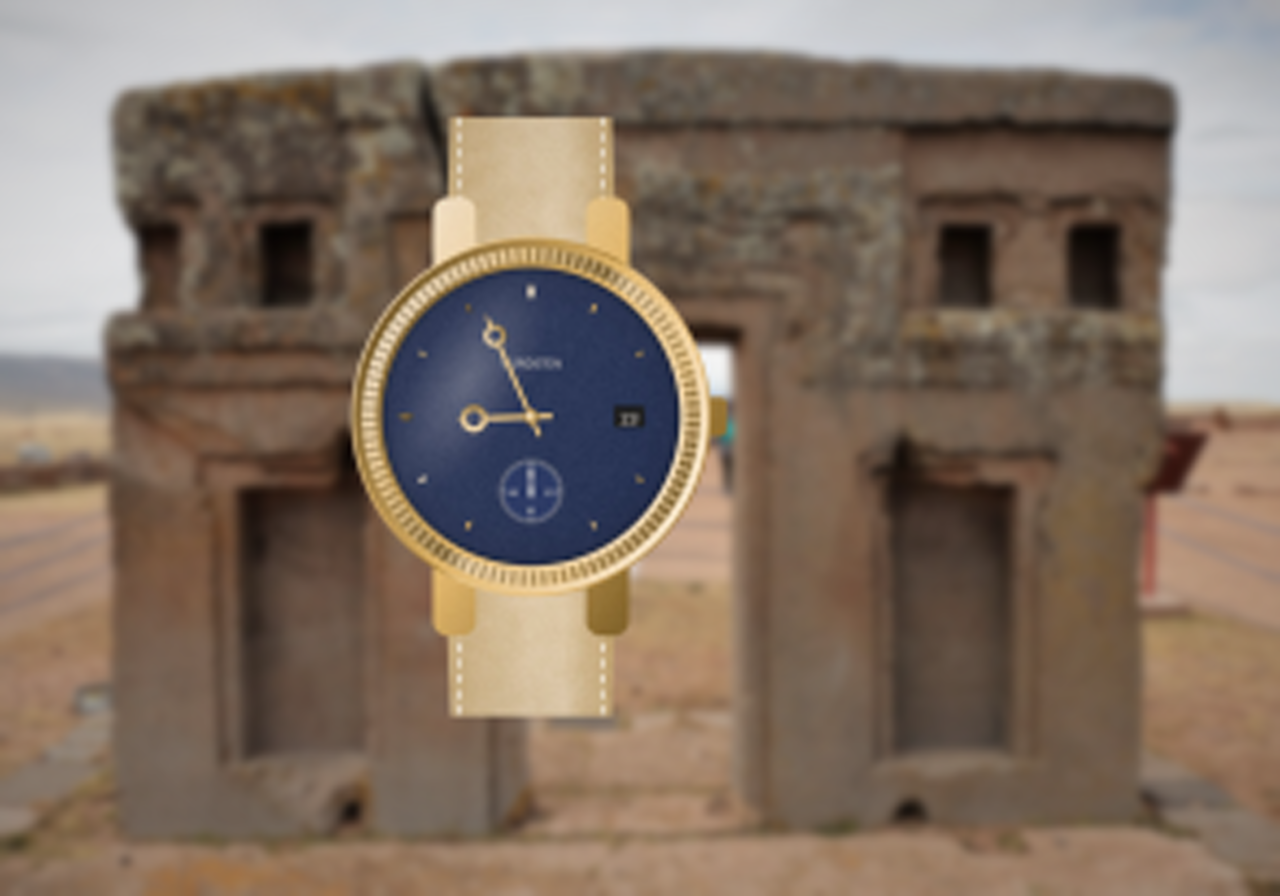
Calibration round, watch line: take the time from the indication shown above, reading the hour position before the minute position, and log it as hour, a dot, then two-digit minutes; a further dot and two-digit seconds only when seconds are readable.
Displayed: 8.56
